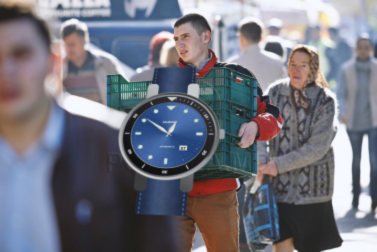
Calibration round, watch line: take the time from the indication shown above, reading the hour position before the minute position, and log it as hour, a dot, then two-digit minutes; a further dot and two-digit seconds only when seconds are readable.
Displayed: 12.51
